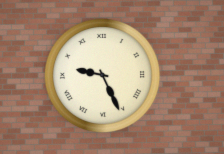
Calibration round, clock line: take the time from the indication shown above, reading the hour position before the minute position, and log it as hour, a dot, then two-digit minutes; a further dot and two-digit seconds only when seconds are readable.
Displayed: 9.26
